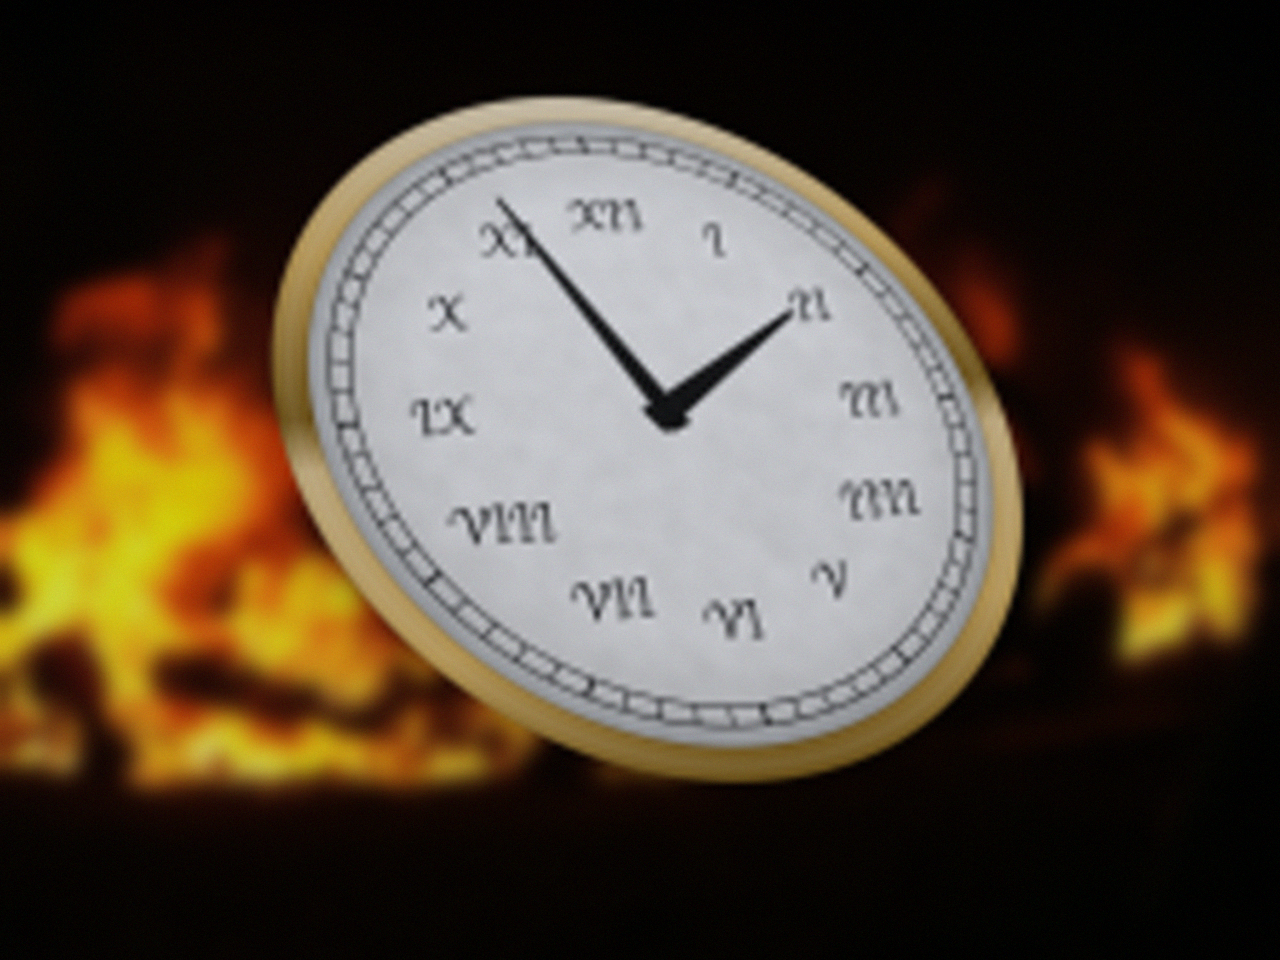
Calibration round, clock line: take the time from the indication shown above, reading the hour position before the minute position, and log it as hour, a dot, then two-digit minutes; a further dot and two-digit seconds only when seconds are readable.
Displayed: 1.56
